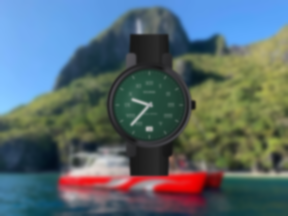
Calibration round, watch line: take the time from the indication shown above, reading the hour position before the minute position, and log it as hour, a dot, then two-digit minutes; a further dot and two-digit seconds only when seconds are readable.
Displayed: 9.37
